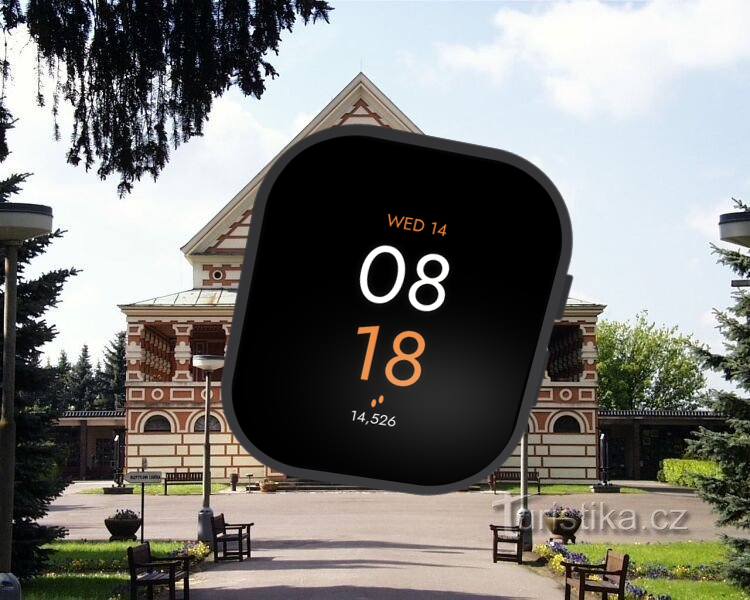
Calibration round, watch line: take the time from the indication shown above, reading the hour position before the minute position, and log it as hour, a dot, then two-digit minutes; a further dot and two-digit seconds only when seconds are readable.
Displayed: 8.18
